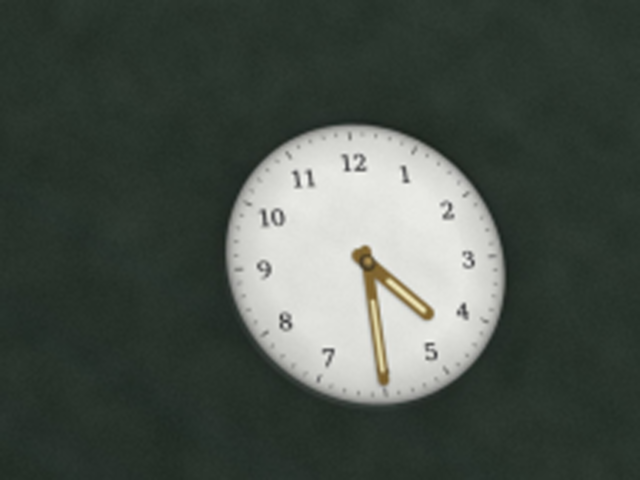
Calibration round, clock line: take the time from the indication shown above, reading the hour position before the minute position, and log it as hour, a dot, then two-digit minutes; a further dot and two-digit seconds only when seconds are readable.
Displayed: 4.30
